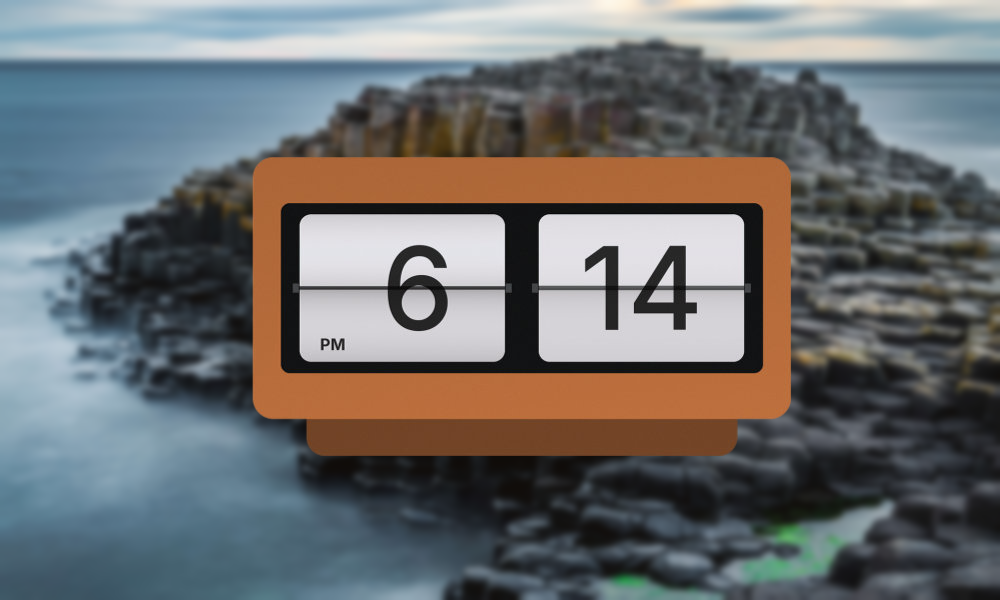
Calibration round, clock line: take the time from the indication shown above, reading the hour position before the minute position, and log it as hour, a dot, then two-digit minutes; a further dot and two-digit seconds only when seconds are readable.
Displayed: 6.14
